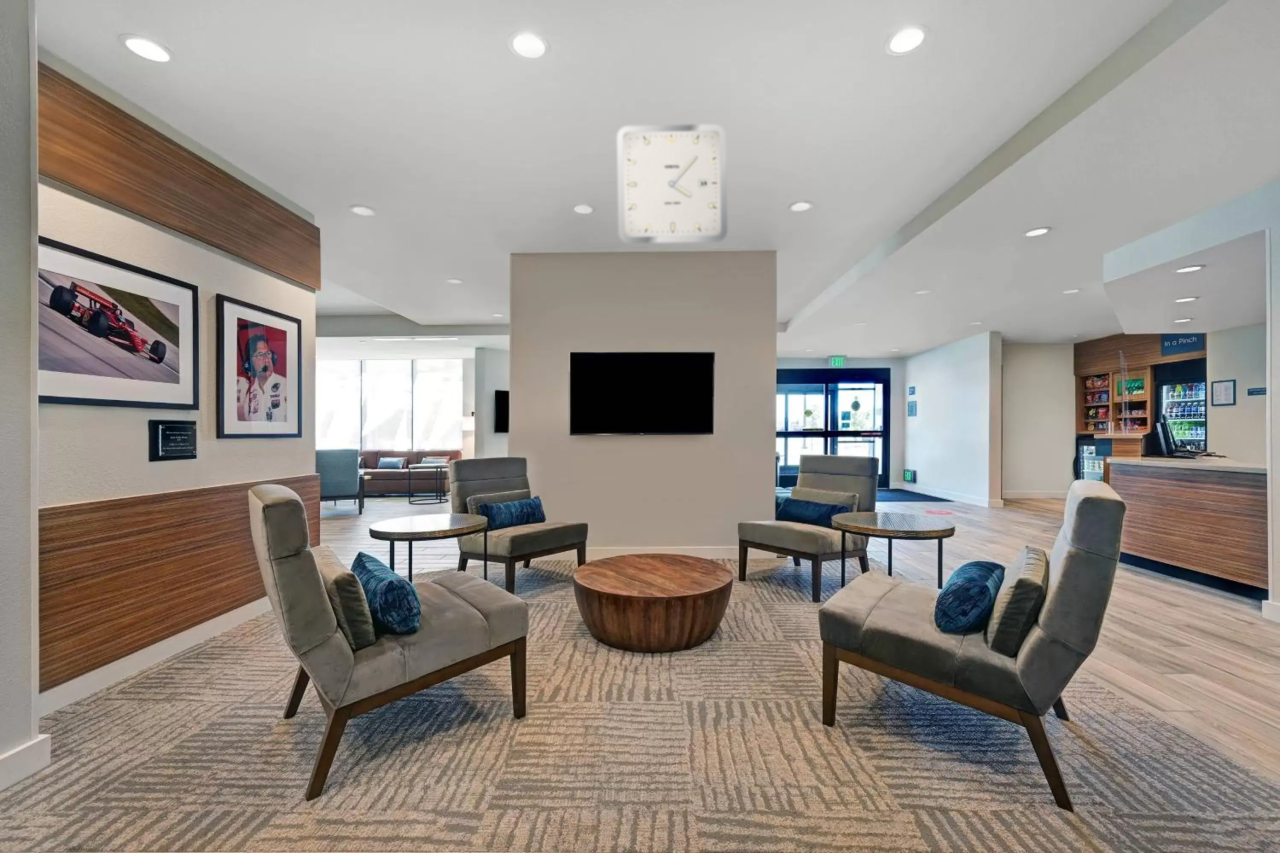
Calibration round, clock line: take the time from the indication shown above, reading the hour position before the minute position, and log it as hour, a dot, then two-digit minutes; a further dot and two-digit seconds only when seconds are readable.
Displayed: 4.07
